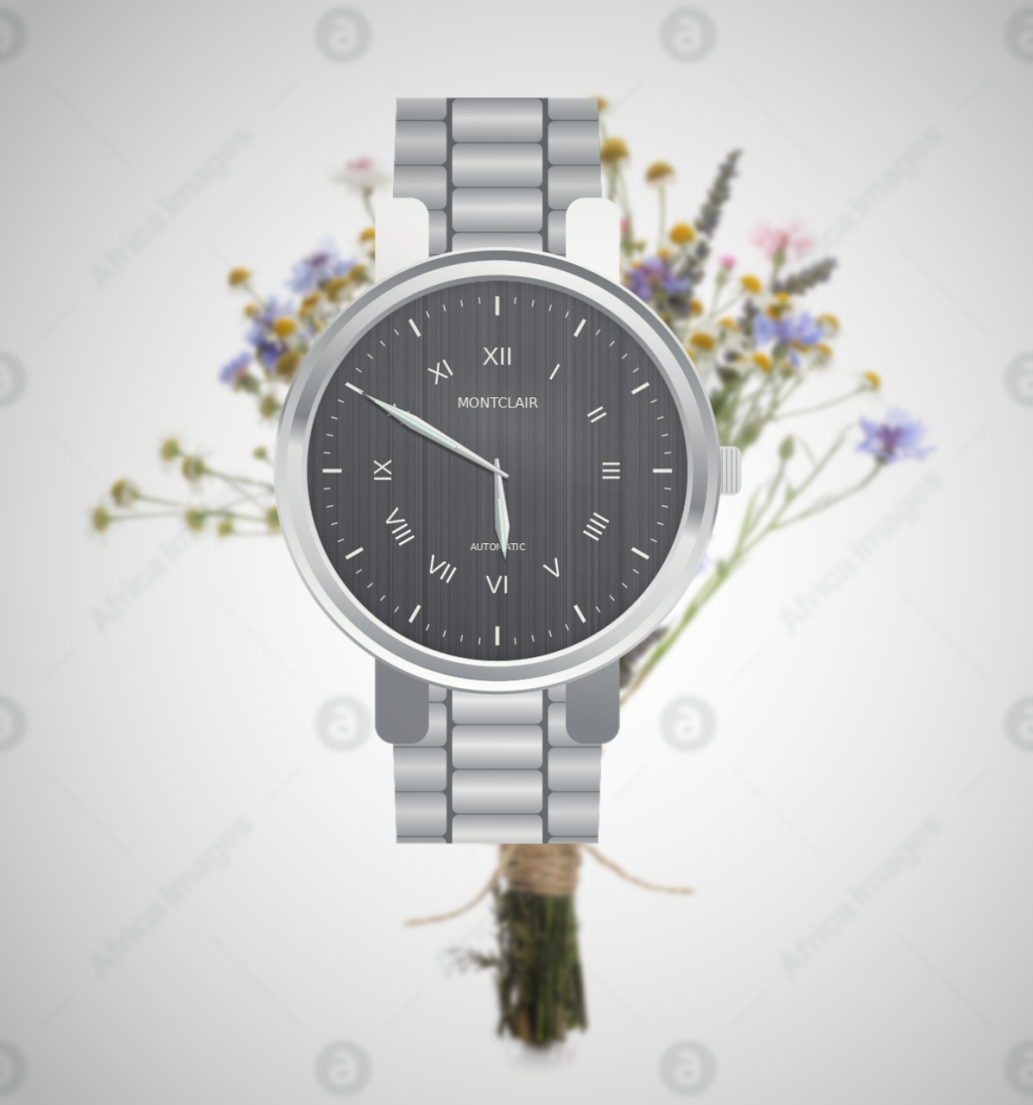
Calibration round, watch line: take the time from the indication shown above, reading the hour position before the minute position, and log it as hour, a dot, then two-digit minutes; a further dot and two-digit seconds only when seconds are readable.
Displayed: 5.50
